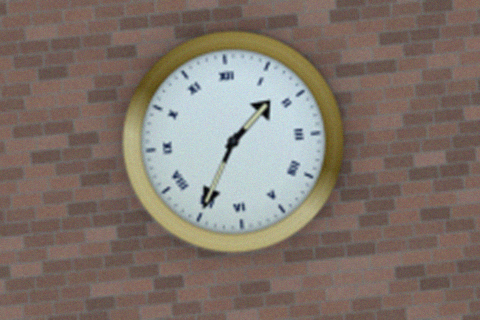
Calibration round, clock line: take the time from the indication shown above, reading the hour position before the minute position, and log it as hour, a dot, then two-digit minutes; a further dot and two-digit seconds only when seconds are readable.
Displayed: 1.35
